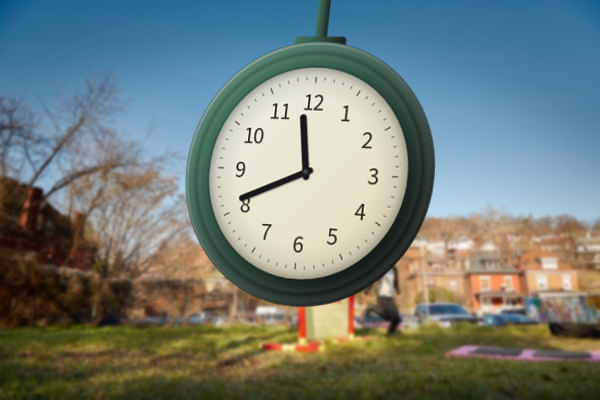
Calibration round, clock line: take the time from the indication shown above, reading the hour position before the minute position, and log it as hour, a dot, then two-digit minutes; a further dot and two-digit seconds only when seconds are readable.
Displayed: 11.41
